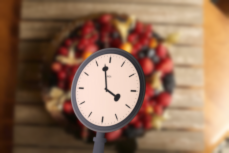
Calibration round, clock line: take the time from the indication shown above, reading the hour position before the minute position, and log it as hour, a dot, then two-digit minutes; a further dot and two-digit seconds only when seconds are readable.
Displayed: 3.58
